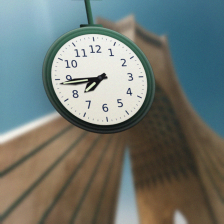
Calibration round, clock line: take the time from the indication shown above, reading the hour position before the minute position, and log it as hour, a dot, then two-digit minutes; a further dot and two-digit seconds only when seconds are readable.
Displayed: 7.44
